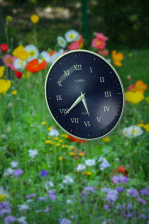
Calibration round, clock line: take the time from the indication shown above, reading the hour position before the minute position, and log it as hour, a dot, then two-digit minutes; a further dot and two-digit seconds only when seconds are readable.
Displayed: 5.39
